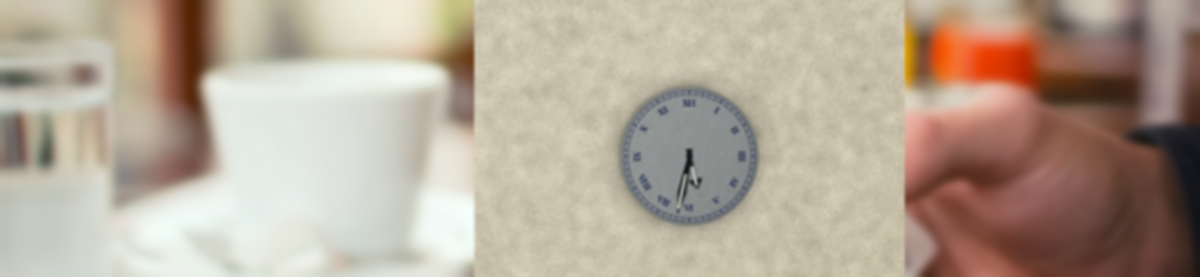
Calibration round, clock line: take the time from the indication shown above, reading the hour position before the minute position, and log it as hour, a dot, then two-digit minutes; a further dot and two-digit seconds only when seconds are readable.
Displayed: 5.32
